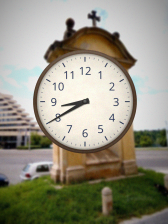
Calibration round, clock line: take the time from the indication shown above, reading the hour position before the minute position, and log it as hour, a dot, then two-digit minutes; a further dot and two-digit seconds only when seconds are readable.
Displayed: 8.40
